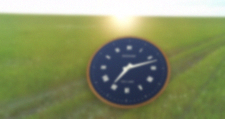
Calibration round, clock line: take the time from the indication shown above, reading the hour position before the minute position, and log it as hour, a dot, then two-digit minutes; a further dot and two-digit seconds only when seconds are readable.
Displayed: 7.12
